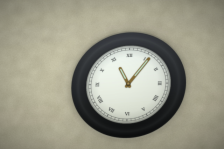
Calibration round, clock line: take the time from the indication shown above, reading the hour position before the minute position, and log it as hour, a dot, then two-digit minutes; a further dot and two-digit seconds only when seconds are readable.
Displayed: 11.06
